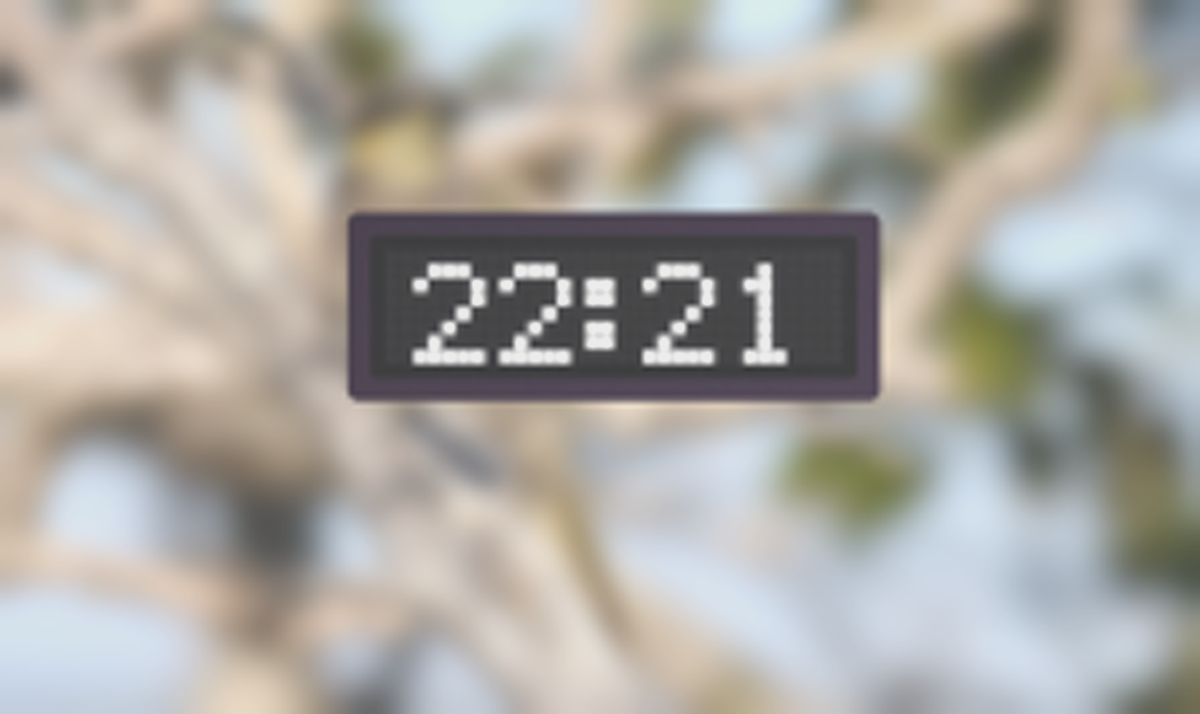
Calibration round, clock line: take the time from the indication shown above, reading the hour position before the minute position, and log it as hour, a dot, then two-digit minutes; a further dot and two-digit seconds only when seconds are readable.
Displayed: 22.21
